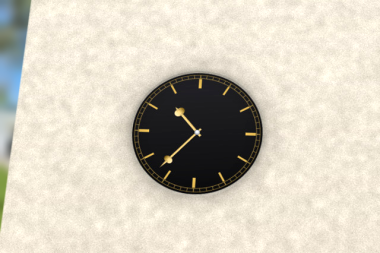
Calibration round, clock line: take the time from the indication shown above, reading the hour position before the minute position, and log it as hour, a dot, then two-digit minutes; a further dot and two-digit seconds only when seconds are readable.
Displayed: 10.37
